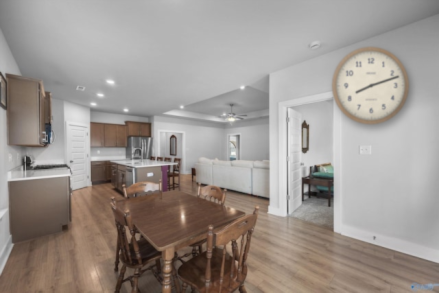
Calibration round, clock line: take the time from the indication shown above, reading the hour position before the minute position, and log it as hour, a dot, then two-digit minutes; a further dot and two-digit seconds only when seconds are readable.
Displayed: 8.12
